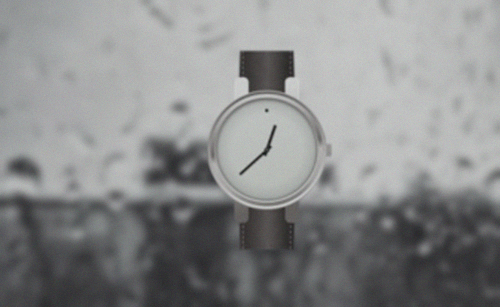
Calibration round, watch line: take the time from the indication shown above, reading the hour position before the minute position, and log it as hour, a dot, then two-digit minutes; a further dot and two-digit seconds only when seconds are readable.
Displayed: 12.38
